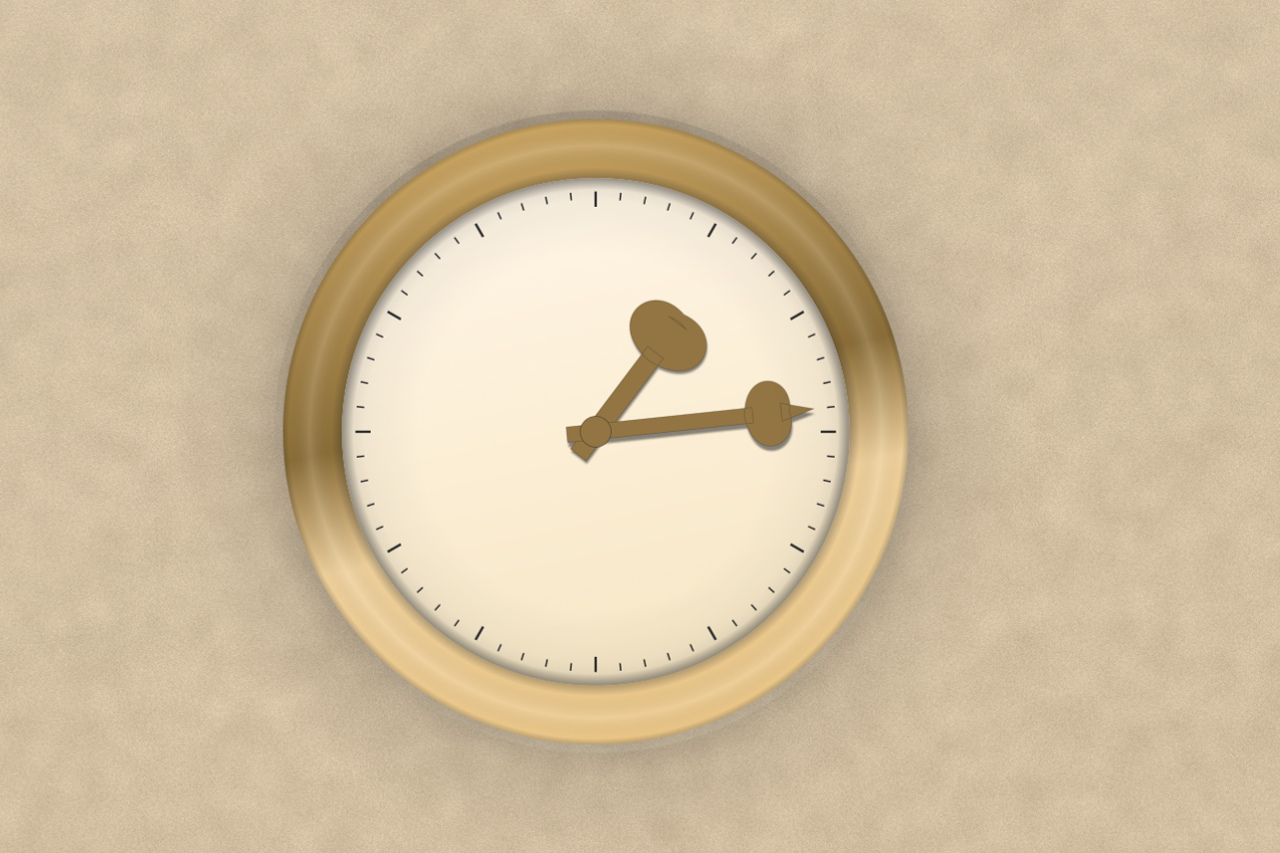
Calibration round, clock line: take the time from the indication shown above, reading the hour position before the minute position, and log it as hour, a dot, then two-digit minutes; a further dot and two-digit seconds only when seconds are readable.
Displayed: 1.14
